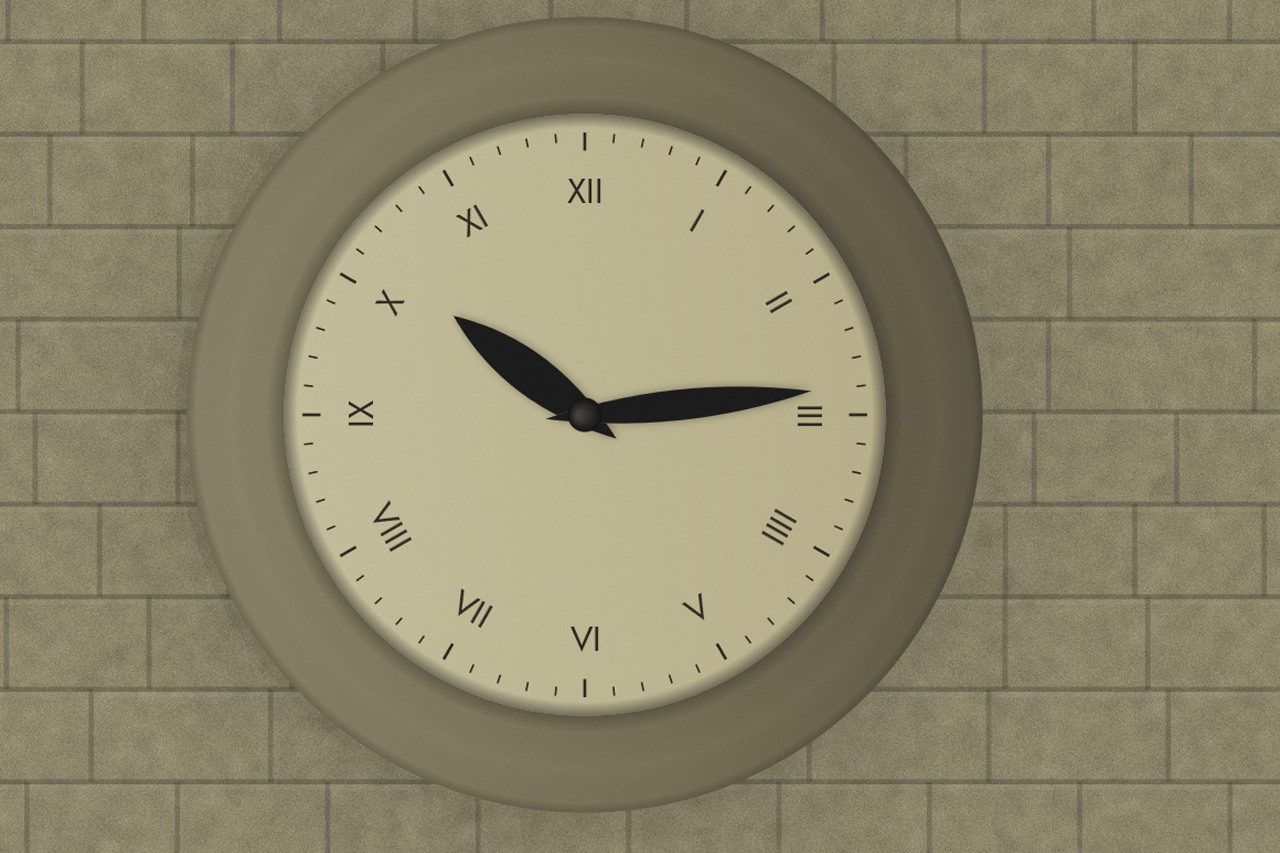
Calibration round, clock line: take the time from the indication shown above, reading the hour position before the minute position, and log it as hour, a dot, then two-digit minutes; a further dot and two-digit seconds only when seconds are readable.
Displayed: 10.14
